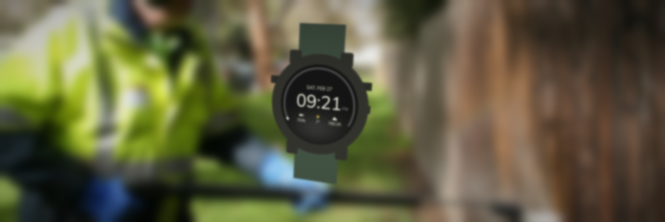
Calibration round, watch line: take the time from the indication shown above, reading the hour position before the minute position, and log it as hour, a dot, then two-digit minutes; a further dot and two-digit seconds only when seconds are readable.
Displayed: 9.21
